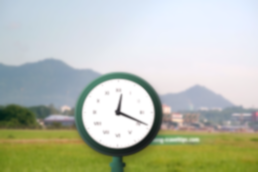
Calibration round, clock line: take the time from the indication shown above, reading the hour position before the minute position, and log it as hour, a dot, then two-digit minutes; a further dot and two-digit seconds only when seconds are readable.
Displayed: 12.19
